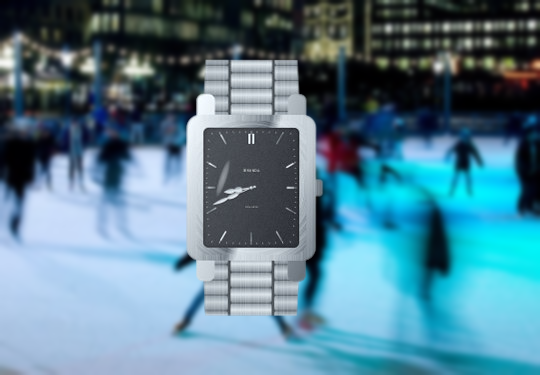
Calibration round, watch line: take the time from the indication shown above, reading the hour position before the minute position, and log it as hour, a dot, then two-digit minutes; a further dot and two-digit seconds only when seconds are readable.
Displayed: 8.41
